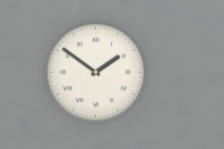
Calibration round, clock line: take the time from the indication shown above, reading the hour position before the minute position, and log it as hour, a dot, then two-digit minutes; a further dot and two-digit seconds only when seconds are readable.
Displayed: 1.51
